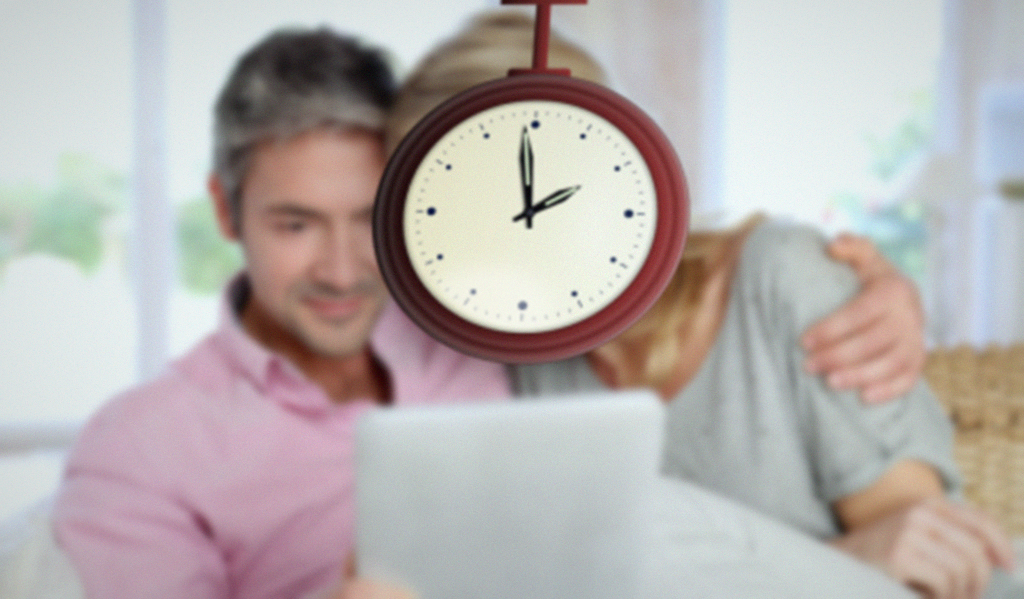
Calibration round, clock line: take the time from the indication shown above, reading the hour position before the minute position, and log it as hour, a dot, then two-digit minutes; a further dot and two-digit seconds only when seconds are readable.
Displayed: 1.59
